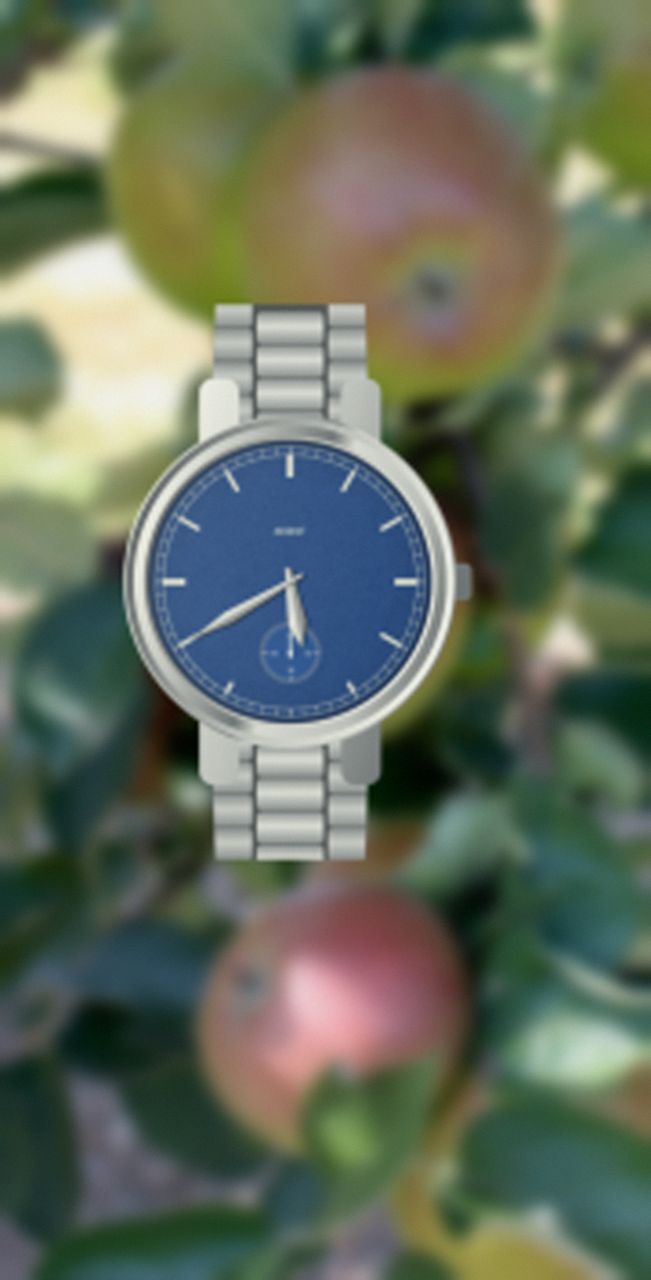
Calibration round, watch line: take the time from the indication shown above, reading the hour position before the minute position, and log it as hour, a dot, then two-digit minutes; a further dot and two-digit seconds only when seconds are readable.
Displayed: 5.40
